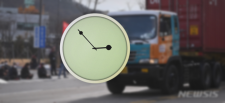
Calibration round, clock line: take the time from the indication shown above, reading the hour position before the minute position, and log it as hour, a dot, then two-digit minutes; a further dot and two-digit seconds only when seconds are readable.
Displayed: 2.53
